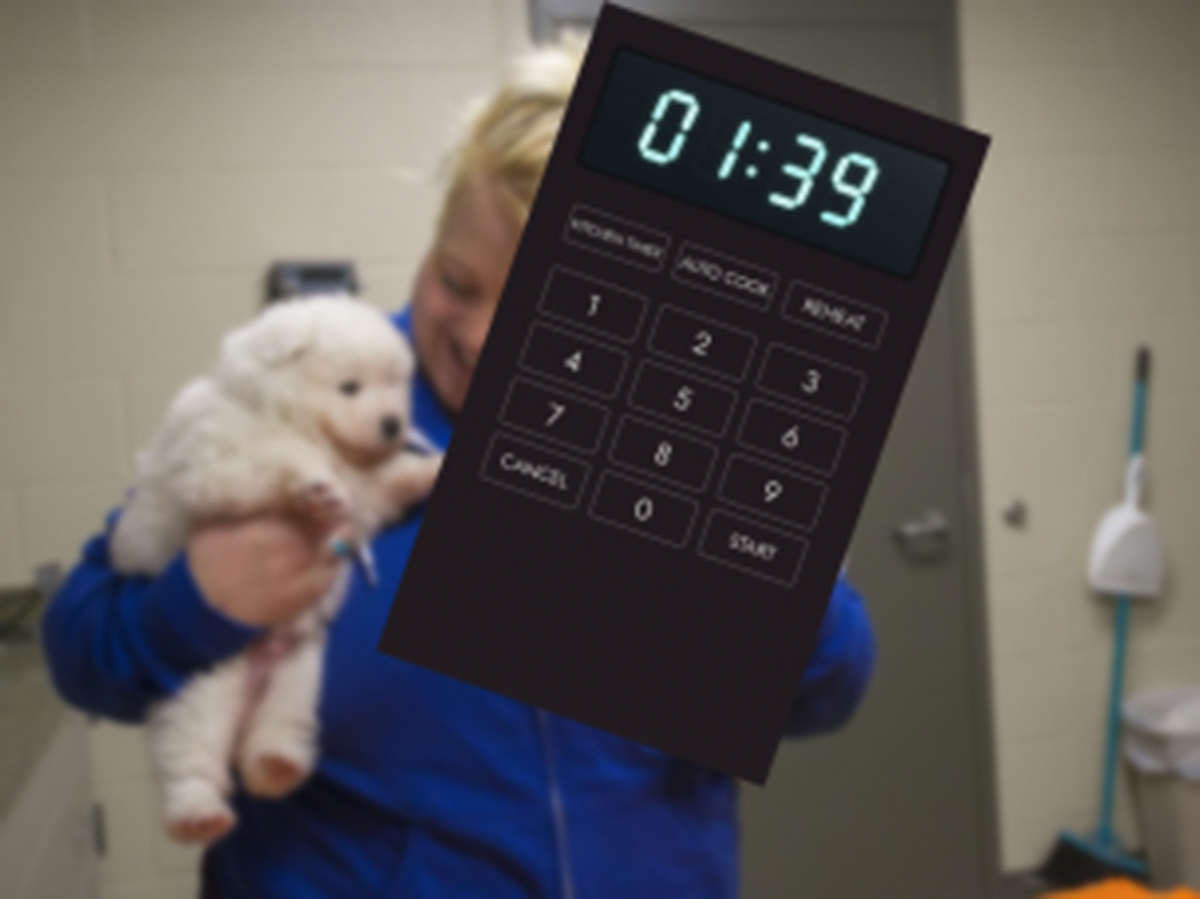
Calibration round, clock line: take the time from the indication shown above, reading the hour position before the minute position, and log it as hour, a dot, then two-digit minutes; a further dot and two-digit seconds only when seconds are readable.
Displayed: 1.39
